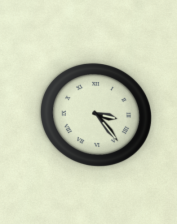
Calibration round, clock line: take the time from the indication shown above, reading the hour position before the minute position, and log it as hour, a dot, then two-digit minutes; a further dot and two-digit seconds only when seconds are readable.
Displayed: 3.24
